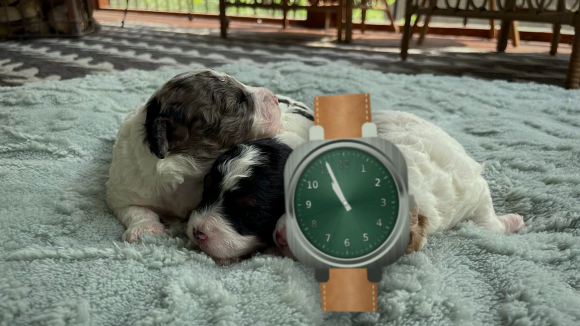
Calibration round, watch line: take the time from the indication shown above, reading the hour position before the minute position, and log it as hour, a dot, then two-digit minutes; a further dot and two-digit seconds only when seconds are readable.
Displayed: 10.56
